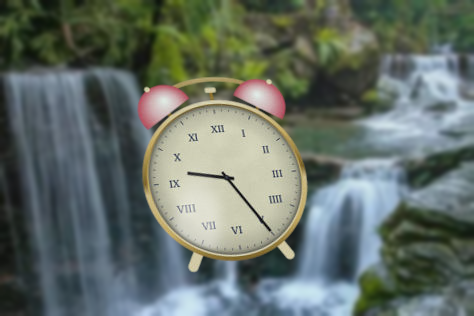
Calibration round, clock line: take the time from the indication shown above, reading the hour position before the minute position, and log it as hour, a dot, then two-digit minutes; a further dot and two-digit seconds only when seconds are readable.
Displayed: 9.25
